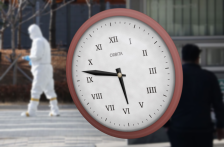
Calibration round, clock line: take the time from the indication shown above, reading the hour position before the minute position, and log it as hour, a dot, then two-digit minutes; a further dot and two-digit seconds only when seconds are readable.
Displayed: 5.47
